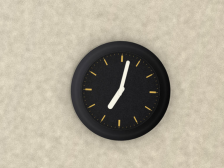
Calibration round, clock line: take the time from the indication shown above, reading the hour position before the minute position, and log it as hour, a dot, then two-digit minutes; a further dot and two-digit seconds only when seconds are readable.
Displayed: 7.02
